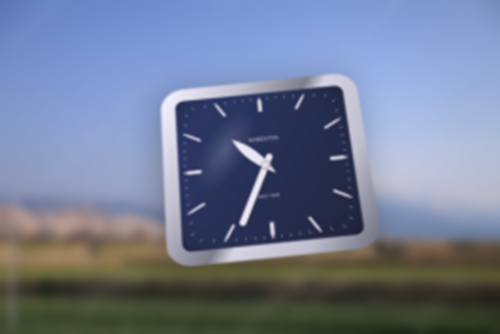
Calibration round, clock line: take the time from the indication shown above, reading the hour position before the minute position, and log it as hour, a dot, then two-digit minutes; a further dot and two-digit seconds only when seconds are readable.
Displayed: 10.34
